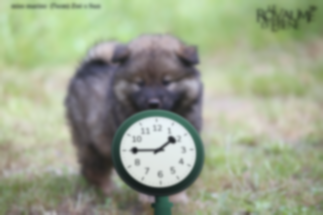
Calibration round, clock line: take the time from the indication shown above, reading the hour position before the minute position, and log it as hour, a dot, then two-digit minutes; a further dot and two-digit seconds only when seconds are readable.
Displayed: 1.45
